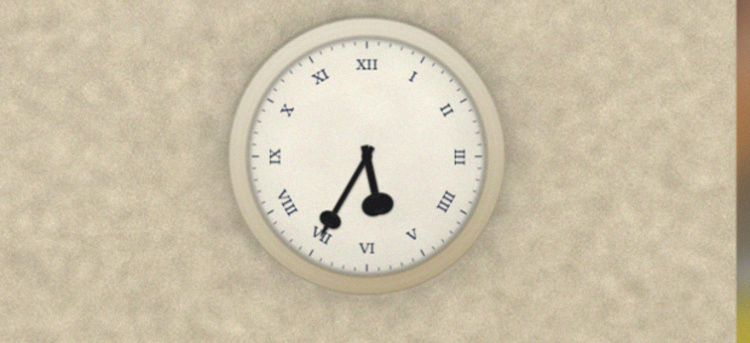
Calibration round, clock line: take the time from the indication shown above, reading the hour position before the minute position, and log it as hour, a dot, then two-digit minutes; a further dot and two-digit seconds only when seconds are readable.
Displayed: 5.35
